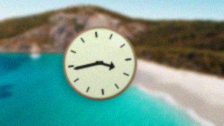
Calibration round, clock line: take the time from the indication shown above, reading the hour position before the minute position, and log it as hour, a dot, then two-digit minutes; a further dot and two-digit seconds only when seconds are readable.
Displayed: 3.44
